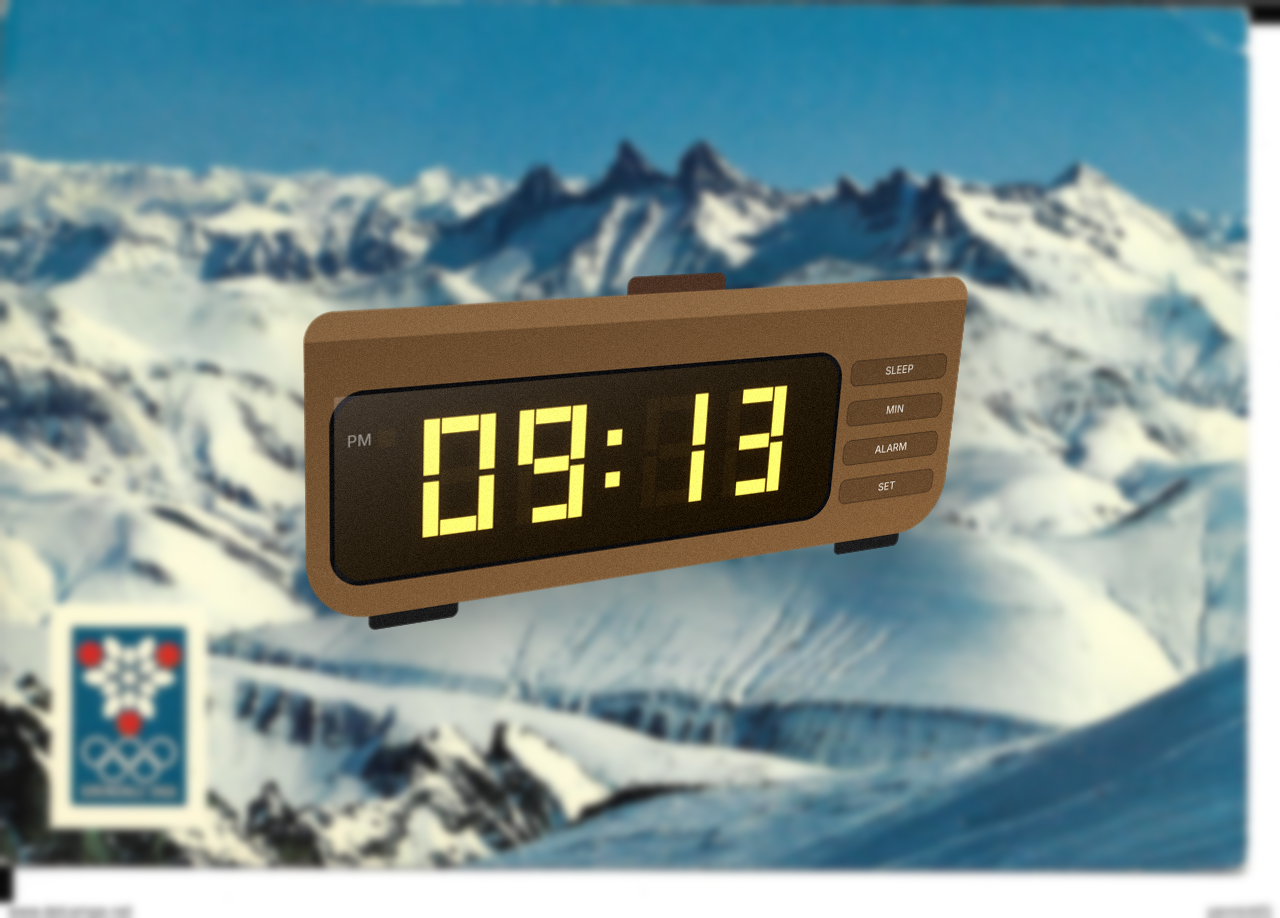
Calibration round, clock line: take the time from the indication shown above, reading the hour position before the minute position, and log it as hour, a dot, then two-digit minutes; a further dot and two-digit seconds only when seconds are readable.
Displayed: 9.13
